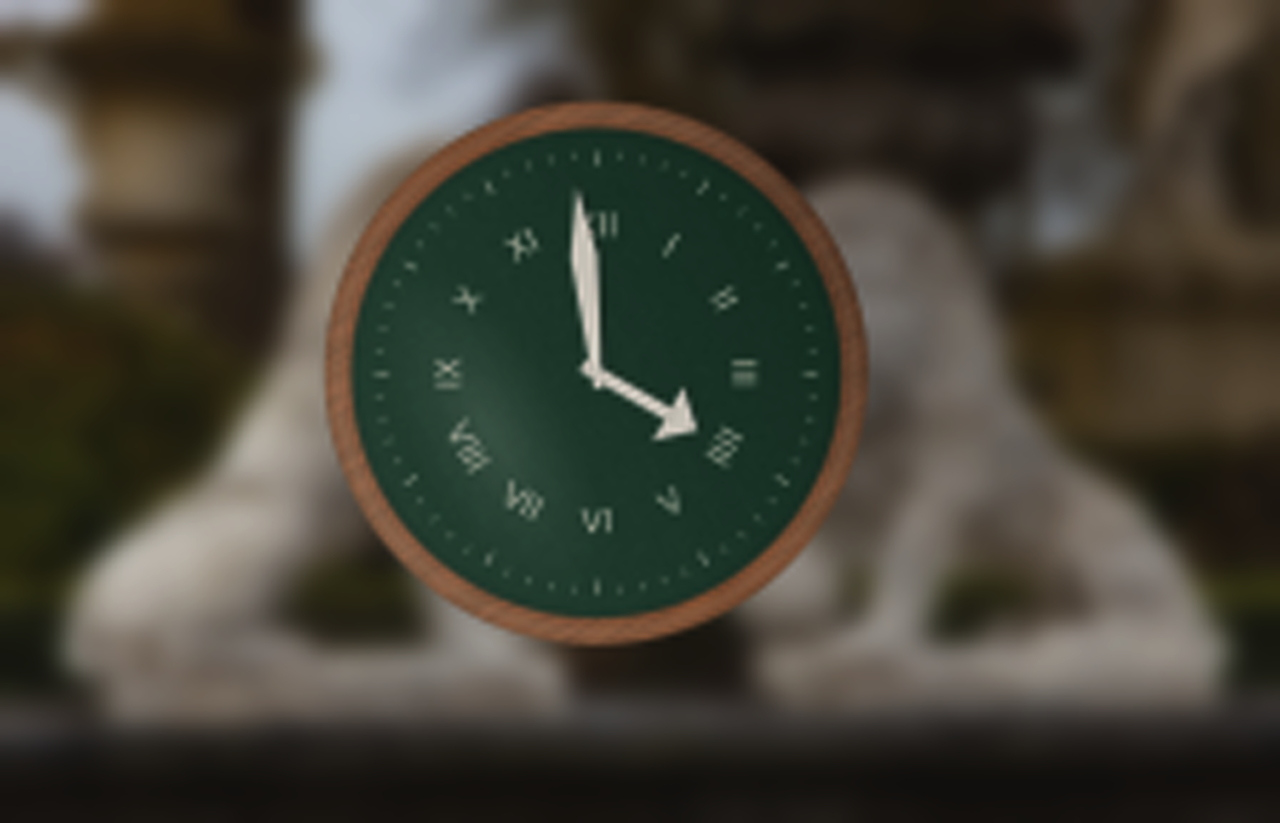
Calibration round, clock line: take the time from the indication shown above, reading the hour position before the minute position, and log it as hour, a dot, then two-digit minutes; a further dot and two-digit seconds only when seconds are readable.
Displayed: 3.59
